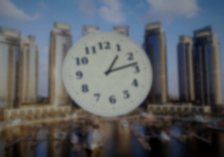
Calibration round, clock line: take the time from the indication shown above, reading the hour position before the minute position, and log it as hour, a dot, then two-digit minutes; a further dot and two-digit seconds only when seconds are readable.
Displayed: 1.13
